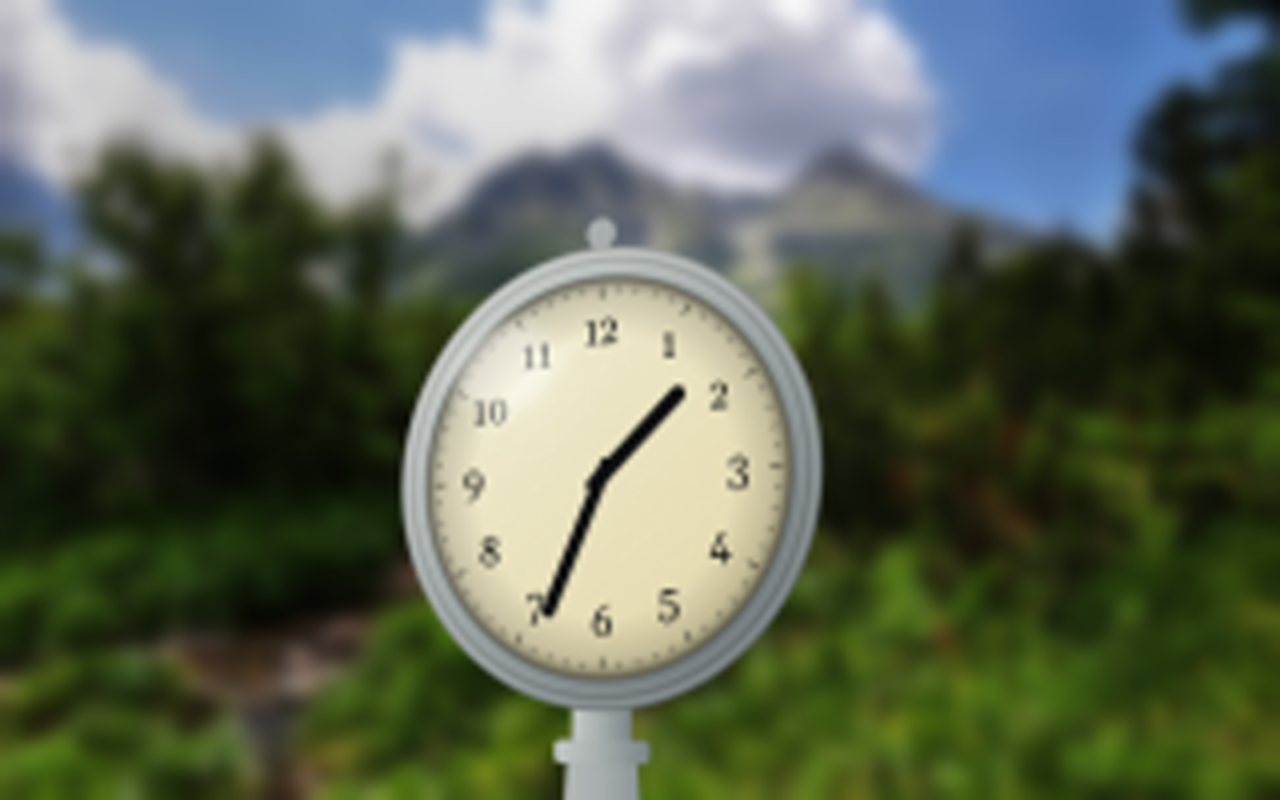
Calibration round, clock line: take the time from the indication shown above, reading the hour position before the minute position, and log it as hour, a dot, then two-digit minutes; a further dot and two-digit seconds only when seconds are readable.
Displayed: 1.34
